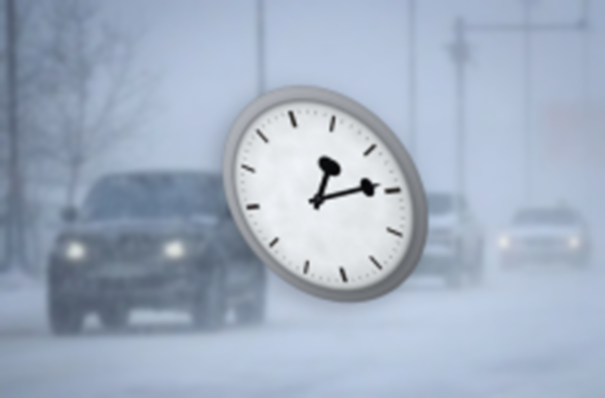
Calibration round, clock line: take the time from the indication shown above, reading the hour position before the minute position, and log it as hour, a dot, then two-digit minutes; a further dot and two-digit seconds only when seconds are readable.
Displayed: 1.14
